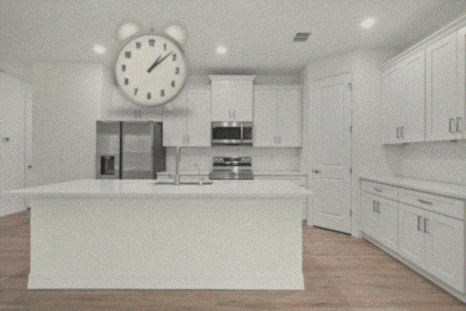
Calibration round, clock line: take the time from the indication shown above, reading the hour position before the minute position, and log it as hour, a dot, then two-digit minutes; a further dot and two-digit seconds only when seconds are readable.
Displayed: 1.08
